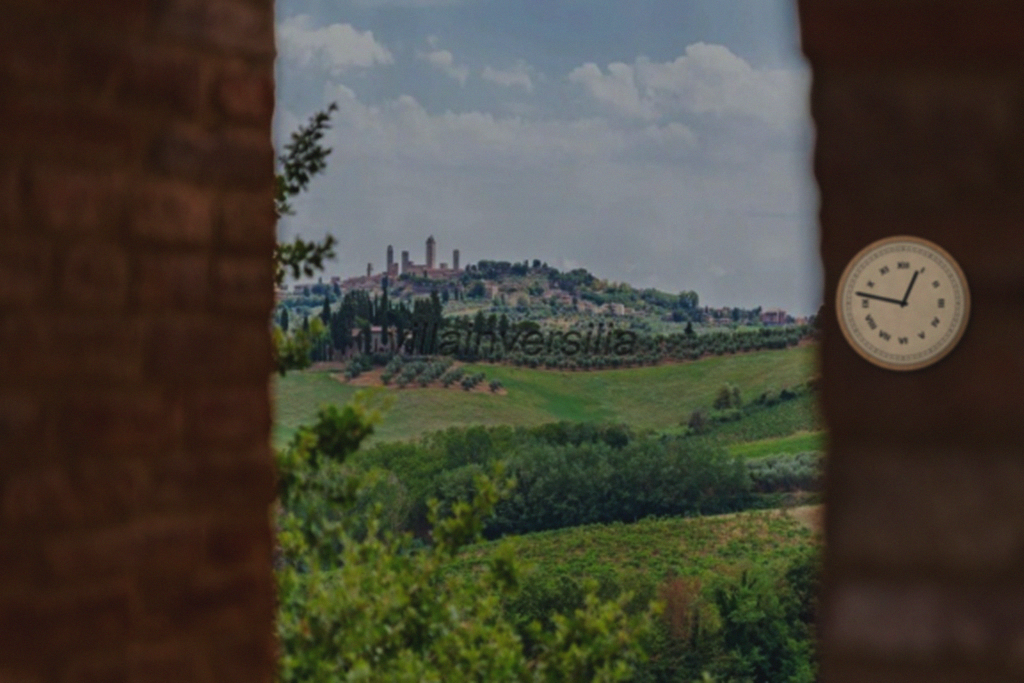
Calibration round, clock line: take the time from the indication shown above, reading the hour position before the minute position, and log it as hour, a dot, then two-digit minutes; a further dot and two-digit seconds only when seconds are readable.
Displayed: 12.47
